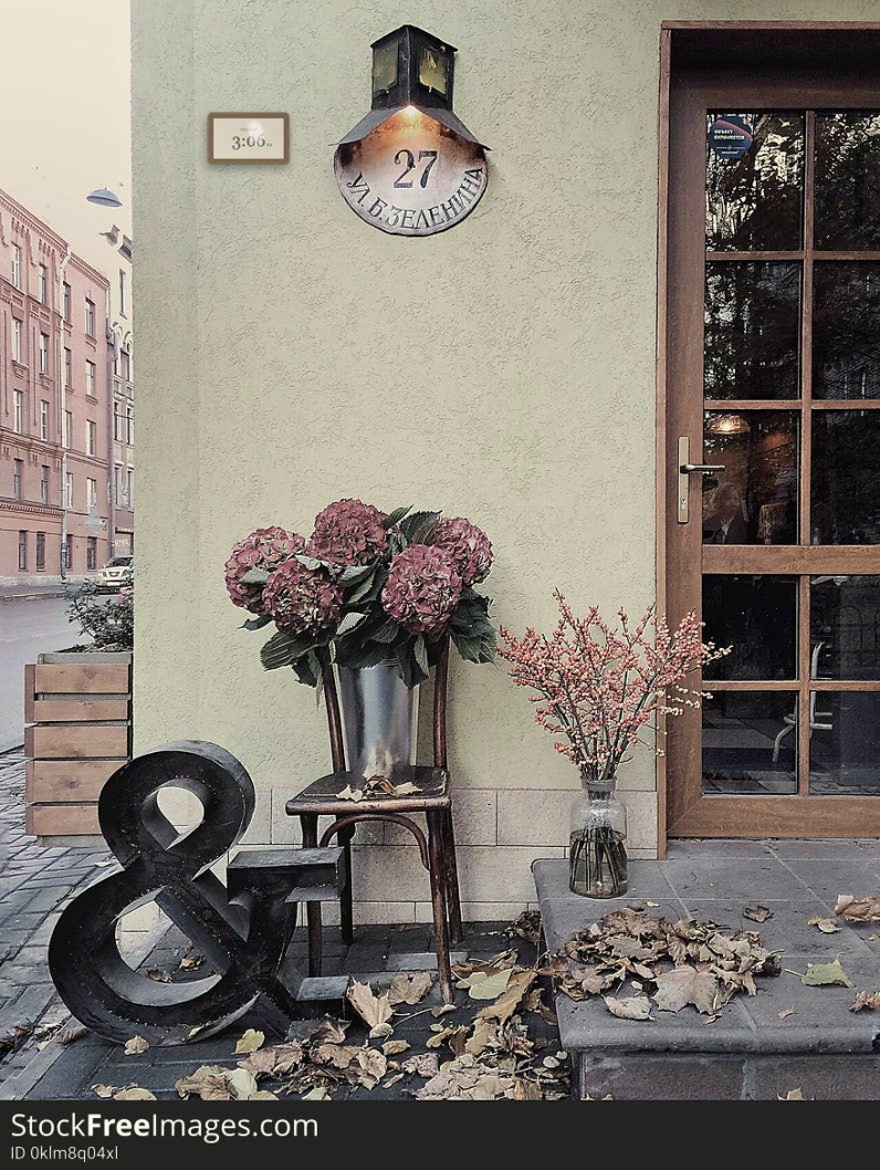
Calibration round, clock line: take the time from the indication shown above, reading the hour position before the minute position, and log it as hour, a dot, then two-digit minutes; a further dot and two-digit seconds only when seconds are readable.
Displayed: 3.06
